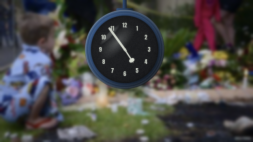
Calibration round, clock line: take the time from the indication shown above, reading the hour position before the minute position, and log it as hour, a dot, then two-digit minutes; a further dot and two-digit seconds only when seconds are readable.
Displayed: 4.54
